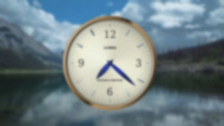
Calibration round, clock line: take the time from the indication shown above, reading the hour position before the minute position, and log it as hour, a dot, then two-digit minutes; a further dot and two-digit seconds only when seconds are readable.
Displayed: 7.22
